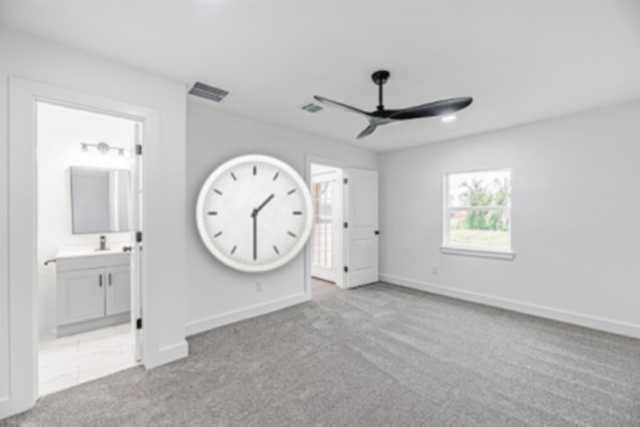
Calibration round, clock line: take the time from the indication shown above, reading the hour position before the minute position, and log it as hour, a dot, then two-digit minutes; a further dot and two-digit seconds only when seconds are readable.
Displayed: 1.30
